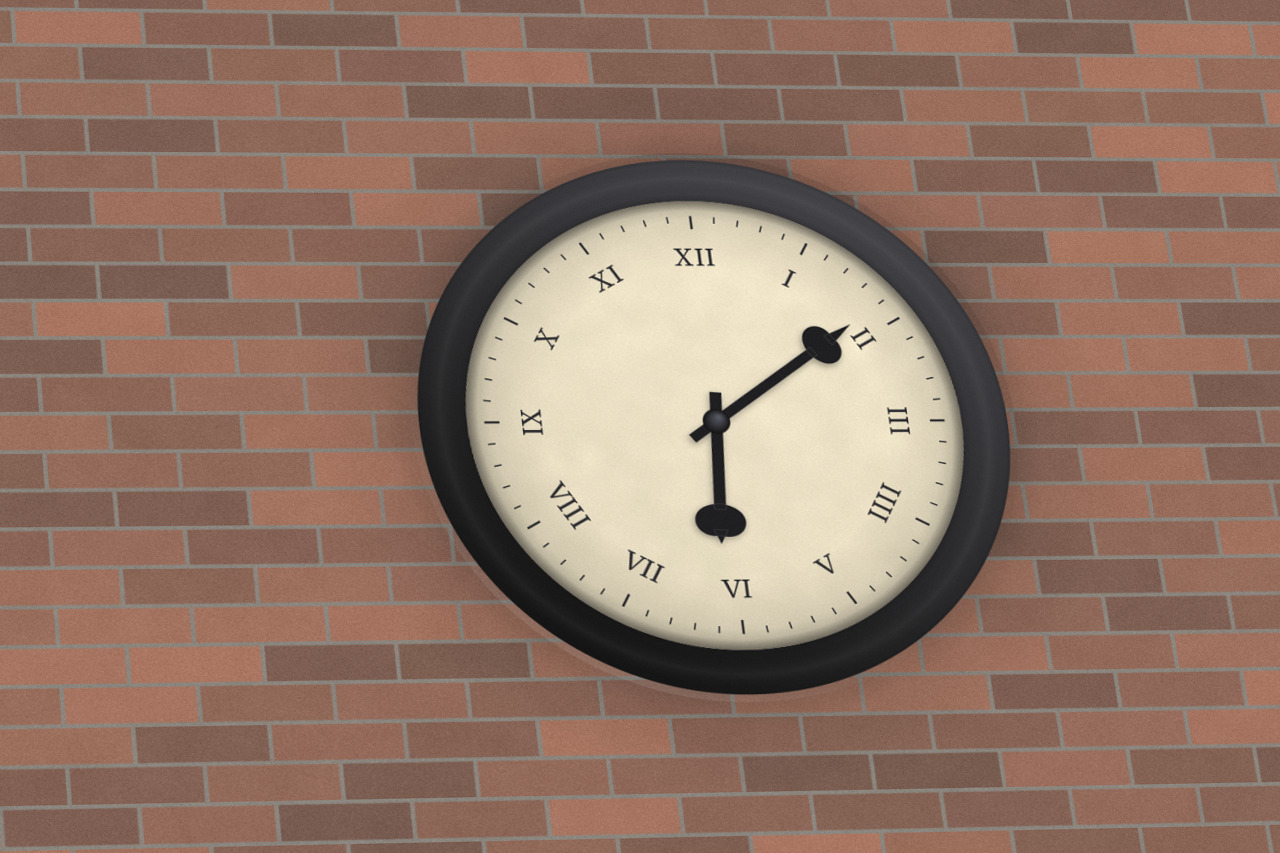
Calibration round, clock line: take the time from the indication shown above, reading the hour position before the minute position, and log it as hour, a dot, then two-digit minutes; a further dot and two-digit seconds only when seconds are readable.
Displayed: 6.09
